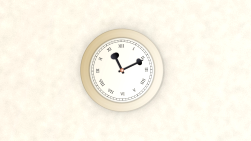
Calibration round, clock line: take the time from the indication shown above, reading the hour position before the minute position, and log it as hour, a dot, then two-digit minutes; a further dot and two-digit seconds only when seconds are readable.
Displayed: 11.11
